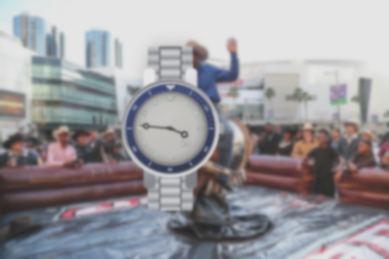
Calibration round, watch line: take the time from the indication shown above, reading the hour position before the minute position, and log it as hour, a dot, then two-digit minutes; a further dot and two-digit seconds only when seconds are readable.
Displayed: 3.46
